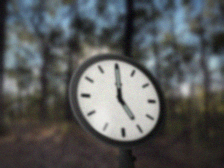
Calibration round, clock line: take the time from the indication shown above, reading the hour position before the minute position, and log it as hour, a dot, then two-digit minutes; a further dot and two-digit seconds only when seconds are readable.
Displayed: 5.00
